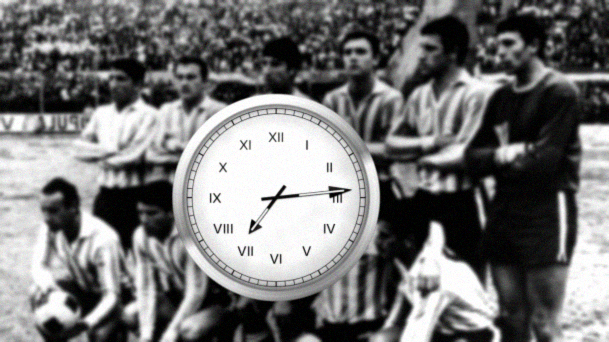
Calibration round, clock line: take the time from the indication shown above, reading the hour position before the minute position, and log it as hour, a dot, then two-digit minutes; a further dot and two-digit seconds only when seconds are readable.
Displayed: 7.14
